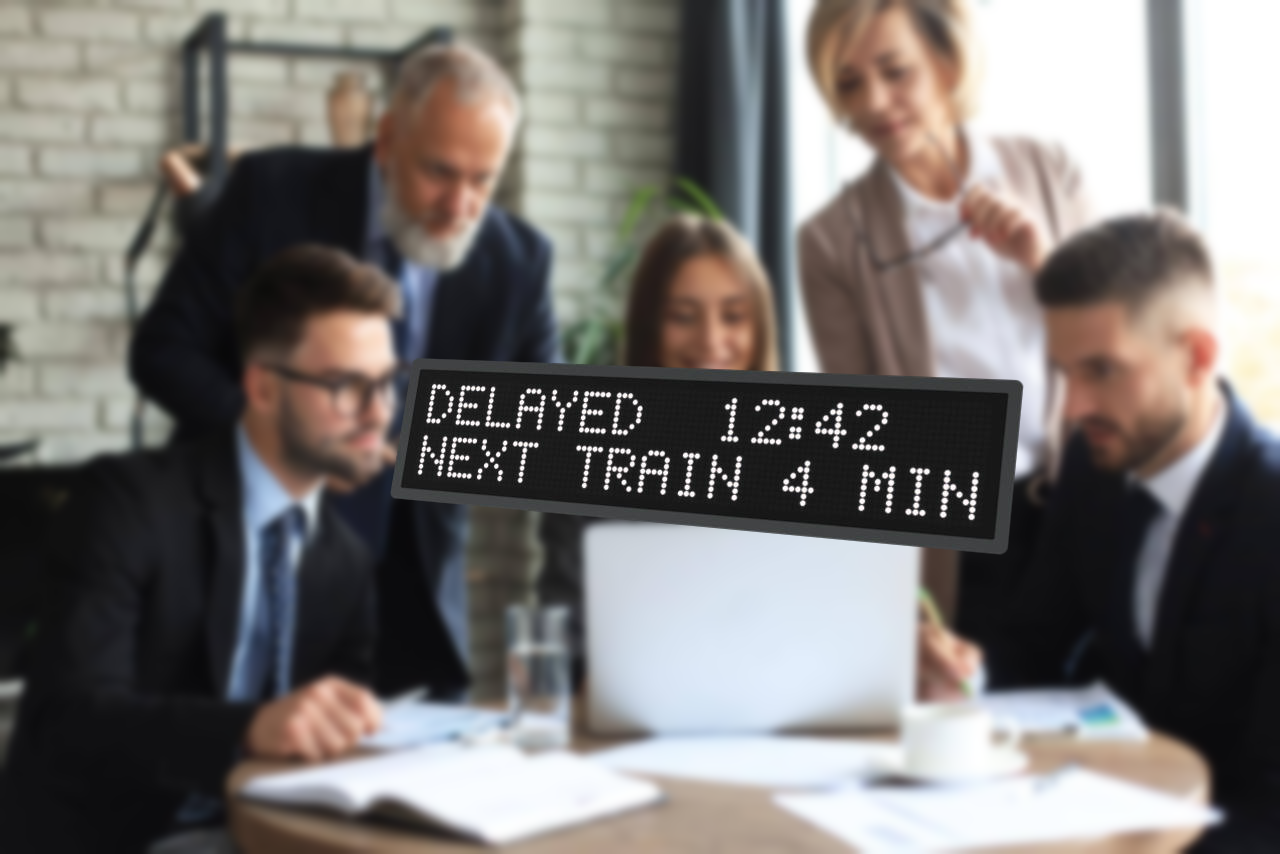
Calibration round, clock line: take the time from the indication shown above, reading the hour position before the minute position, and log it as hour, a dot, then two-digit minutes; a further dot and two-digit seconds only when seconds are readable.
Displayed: 12.42
